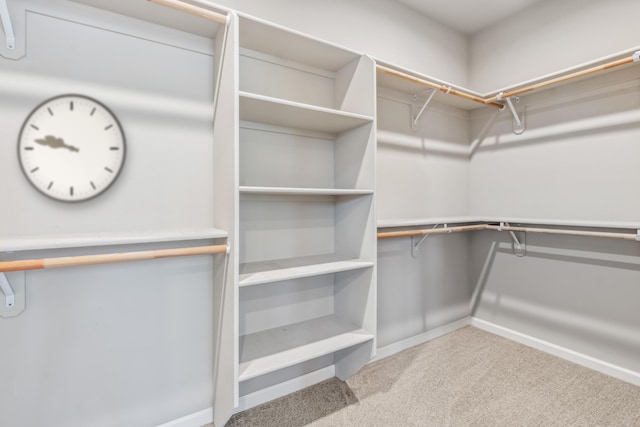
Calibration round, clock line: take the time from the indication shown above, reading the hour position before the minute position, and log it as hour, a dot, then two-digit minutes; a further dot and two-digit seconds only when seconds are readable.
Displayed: 9.47
